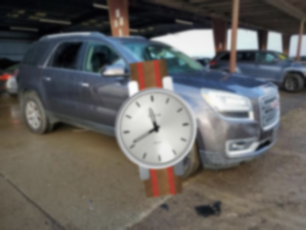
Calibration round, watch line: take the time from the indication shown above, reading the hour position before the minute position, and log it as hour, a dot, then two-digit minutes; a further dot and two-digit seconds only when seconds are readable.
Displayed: 11.41
